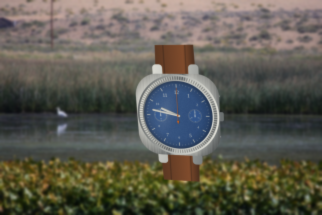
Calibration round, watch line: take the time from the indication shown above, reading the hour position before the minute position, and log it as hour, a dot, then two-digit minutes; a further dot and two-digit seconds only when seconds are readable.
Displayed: 9.47
